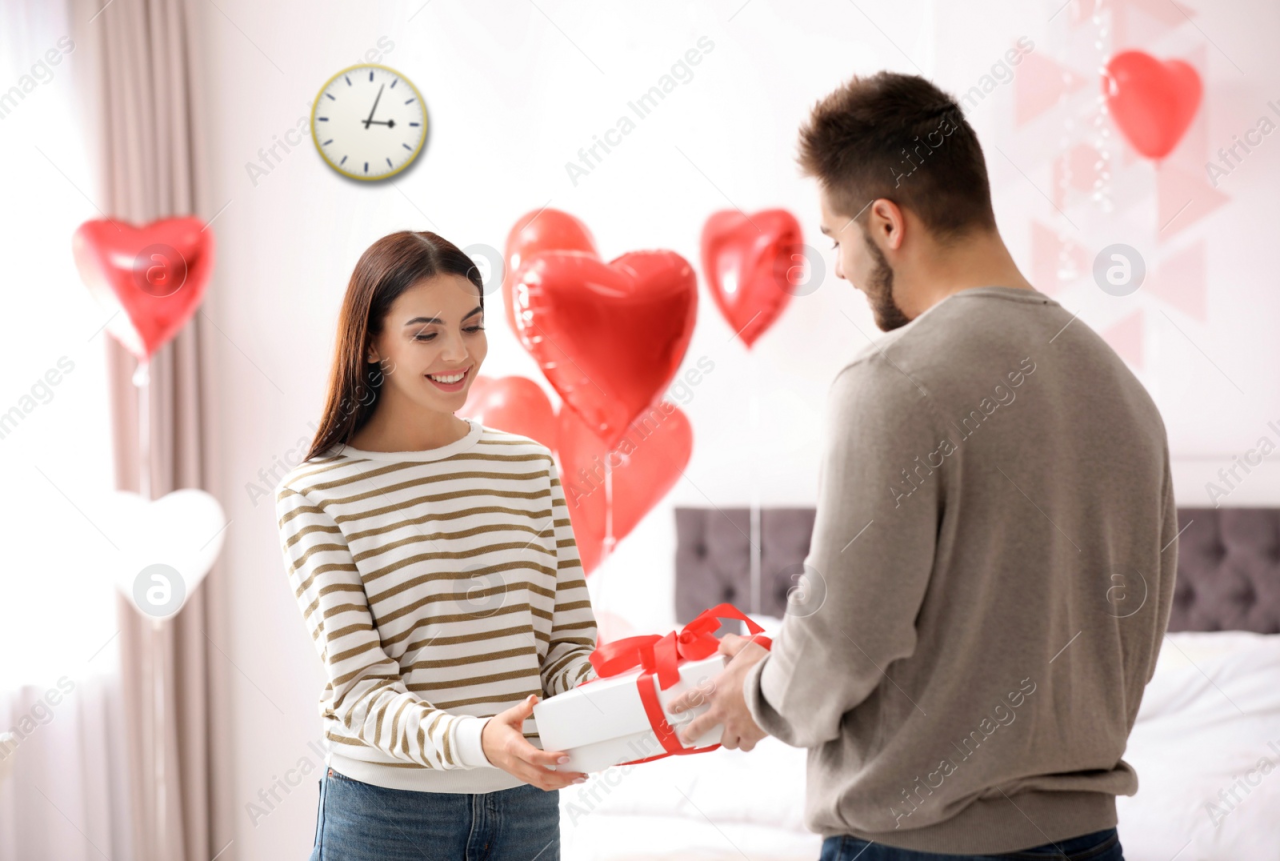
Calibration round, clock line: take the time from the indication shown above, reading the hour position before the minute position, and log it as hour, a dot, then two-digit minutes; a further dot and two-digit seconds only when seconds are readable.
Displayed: 3.03
